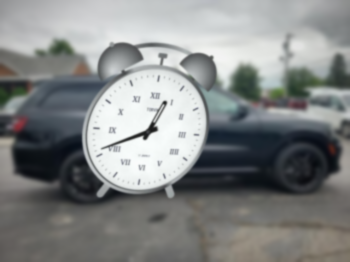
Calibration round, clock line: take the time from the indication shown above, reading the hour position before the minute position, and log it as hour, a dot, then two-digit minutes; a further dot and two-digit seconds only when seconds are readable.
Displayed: 12.41
